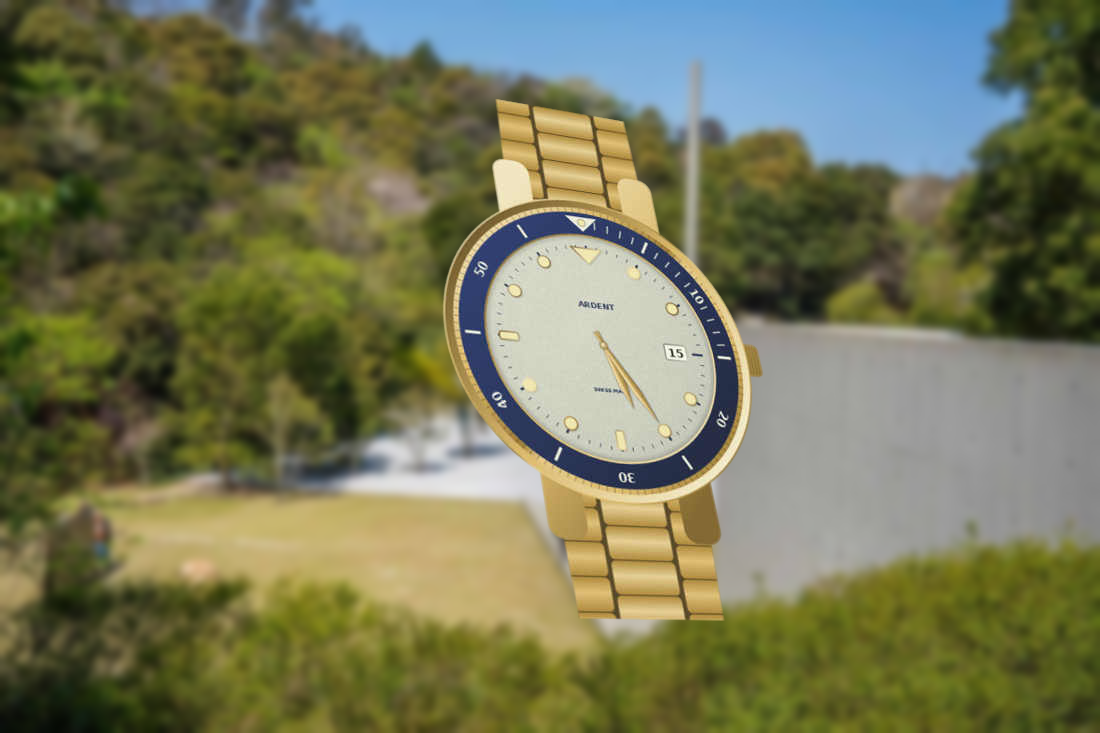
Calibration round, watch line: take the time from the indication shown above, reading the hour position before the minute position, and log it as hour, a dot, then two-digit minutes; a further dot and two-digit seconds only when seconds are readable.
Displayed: 5.25
